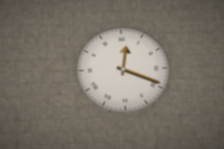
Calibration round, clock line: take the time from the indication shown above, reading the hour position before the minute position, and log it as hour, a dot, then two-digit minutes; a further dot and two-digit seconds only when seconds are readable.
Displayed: 12.19
